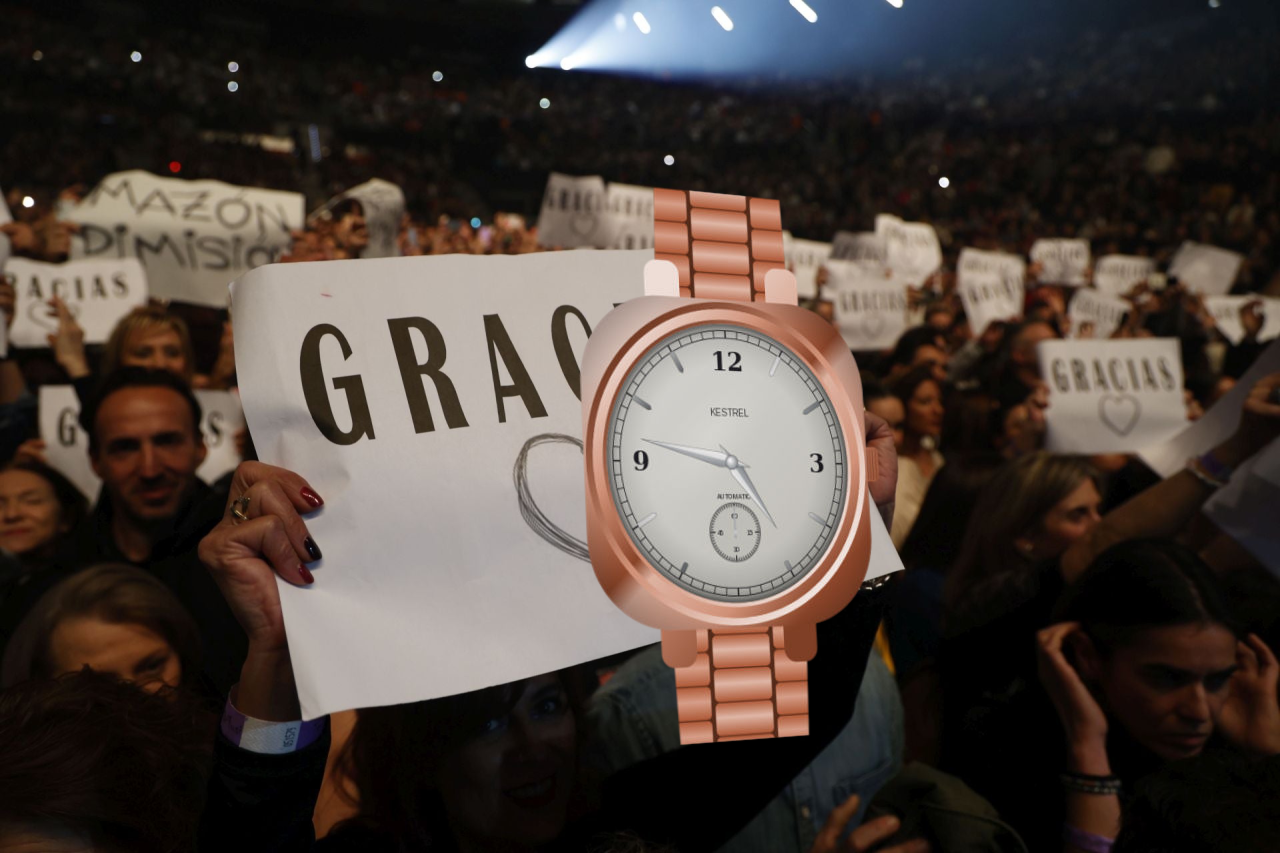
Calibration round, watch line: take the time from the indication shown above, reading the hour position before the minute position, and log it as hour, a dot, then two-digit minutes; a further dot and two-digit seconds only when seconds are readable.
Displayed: 4.47
